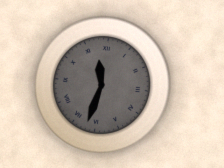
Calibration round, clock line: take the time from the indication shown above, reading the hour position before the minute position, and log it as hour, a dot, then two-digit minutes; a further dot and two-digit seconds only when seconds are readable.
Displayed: 11.32
